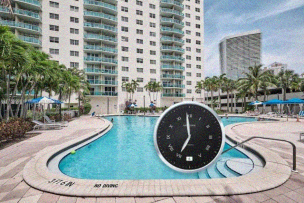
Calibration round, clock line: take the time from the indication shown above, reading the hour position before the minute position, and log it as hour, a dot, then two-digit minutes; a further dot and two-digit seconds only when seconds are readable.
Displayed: 6.59
